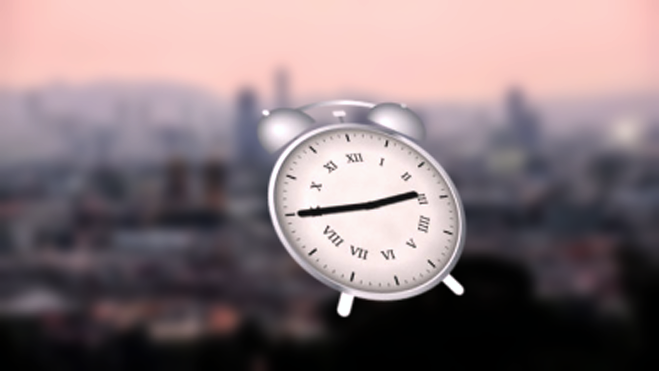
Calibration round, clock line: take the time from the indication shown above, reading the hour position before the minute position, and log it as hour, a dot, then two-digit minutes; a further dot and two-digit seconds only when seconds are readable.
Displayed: 2.45
